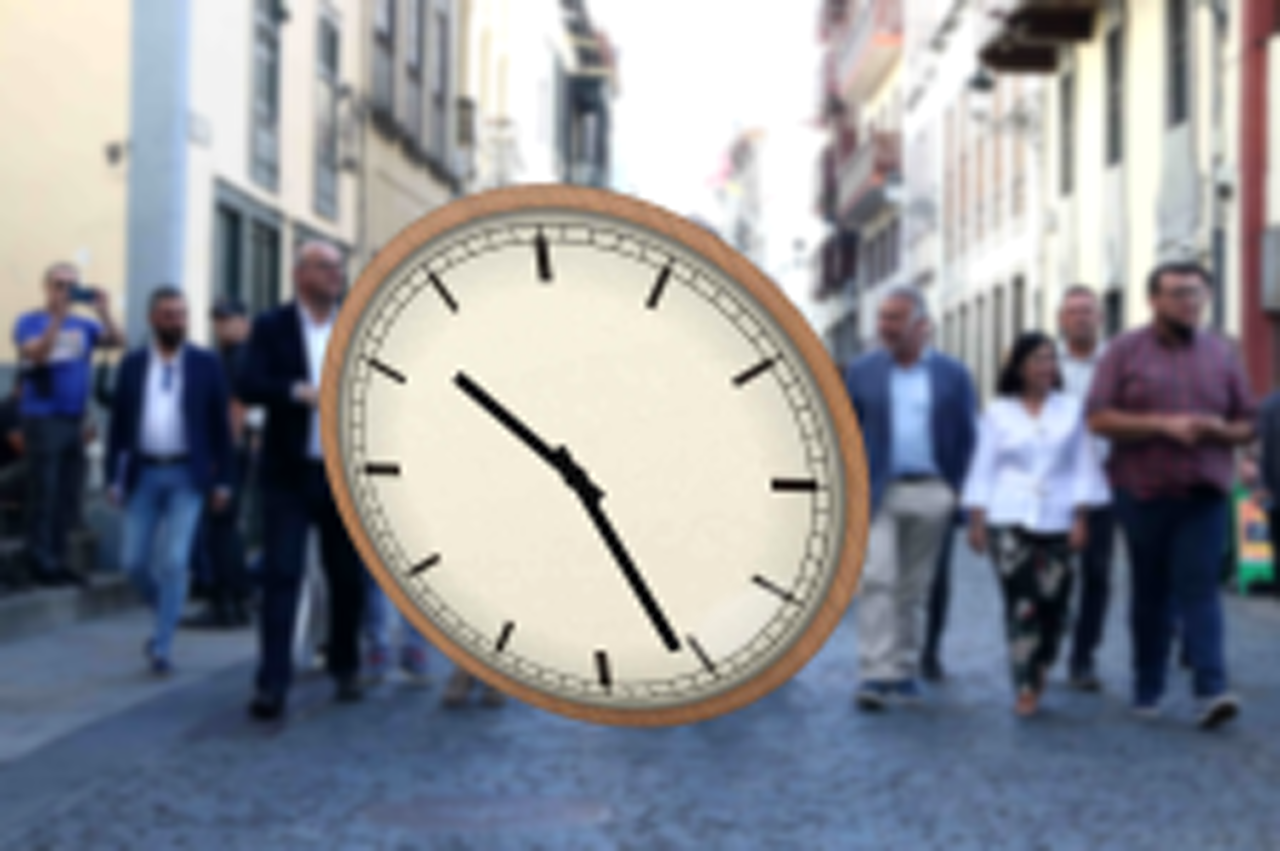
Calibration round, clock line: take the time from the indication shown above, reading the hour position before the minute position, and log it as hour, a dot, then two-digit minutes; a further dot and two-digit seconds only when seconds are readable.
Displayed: 10.26
